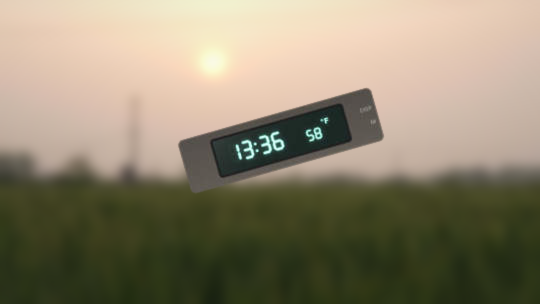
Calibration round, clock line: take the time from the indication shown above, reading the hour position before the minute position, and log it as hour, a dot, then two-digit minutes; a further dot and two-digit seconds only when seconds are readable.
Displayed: 13.36
